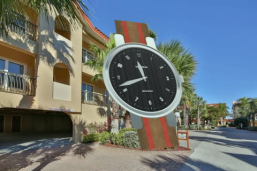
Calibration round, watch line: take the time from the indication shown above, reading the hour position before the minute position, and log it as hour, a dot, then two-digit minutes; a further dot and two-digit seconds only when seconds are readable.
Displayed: 11.42
